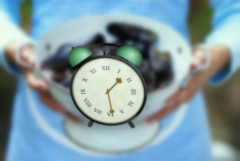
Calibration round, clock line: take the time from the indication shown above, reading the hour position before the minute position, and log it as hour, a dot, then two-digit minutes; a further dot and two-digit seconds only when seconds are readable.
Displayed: 1.29
